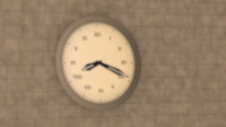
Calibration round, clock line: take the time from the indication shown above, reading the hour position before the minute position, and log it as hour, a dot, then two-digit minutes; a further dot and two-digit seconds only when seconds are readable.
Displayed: 8.19
